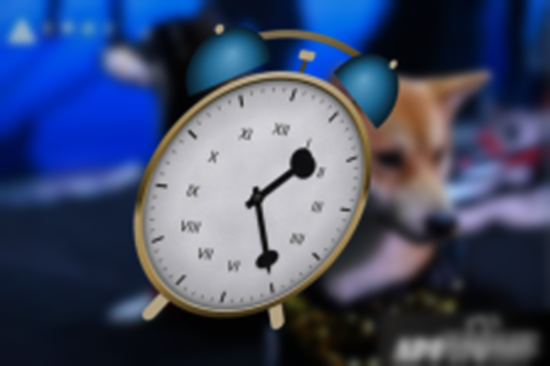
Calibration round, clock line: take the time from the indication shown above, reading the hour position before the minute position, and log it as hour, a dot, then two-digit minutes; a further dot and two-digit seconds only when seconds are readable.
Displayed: 1.25
